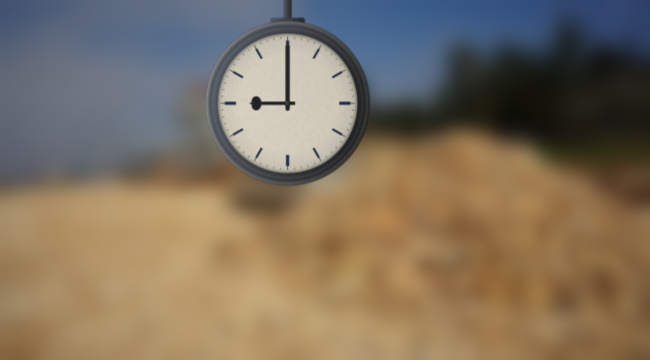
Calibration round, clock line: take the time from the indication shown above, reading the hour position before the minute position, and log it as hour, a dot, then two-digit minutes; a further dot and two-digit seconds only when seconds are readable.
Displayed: 9.00
